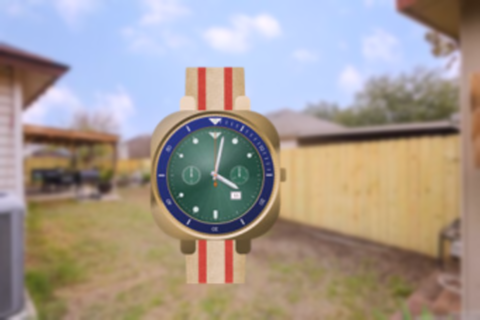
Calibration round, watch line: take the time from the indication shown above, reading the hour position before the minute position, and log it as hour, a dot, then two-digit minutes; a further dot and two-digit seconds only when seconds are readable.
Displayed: 4.02
